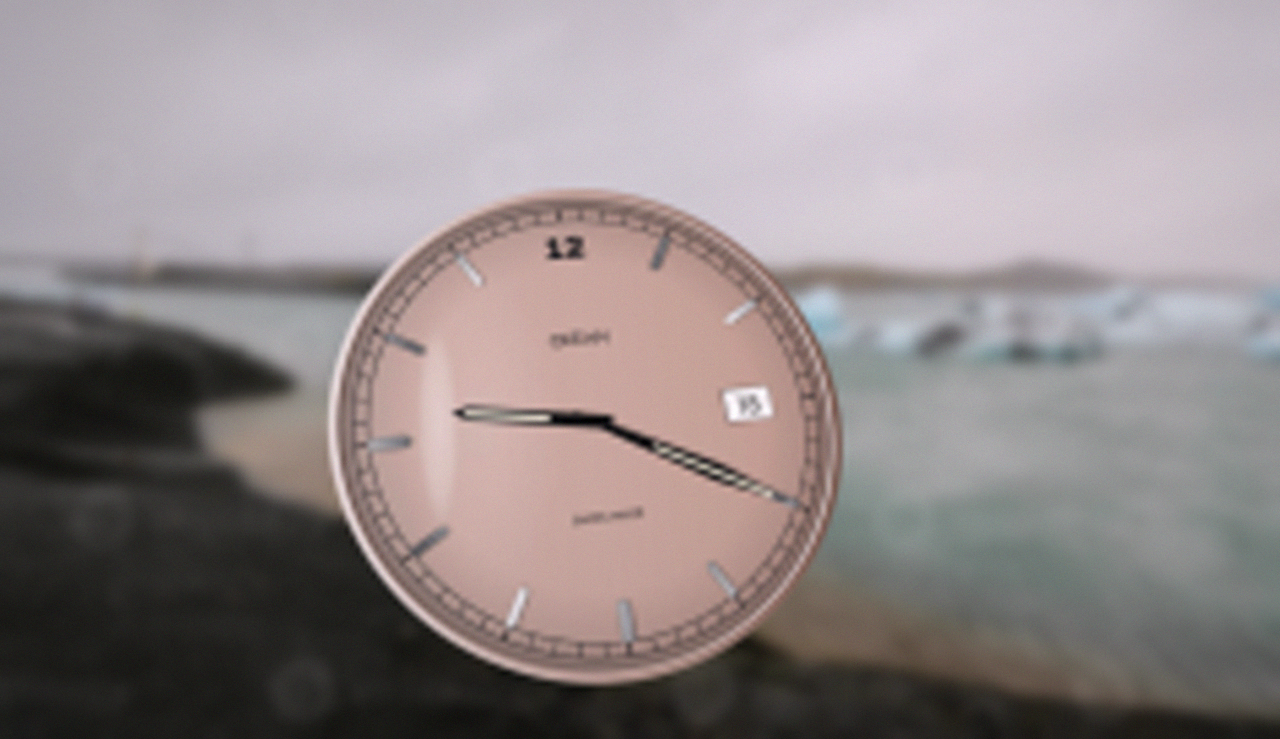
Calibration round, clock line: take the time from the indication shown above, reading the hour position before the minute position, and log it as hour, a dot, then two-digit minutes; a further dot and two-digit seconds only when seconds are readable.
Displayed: 9.20
